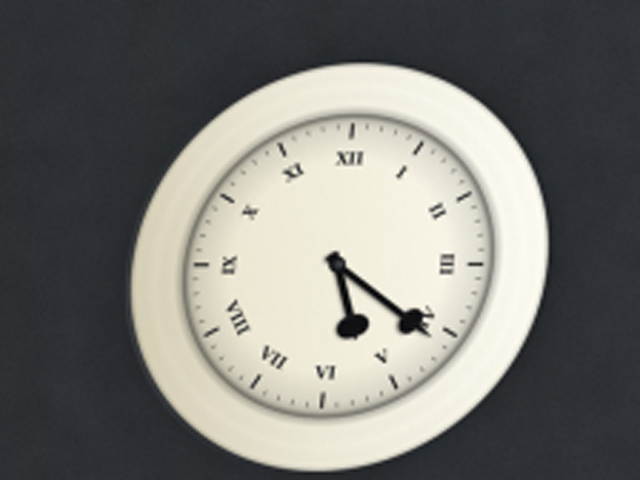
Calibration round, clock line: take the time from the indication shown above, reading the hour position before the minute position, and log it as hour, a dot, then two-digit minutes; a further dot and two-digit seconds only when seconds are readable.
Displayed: 5.21
